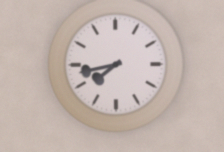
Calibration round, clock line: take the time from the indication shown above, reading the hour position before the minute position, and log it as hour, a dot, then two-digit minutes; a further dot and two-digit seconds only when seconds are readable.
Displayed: 7.43
